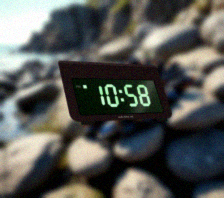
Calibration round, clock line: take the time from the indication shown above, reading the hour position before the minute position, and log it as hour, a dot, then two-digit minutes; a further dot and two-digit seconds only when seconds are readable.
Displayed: 10.58
